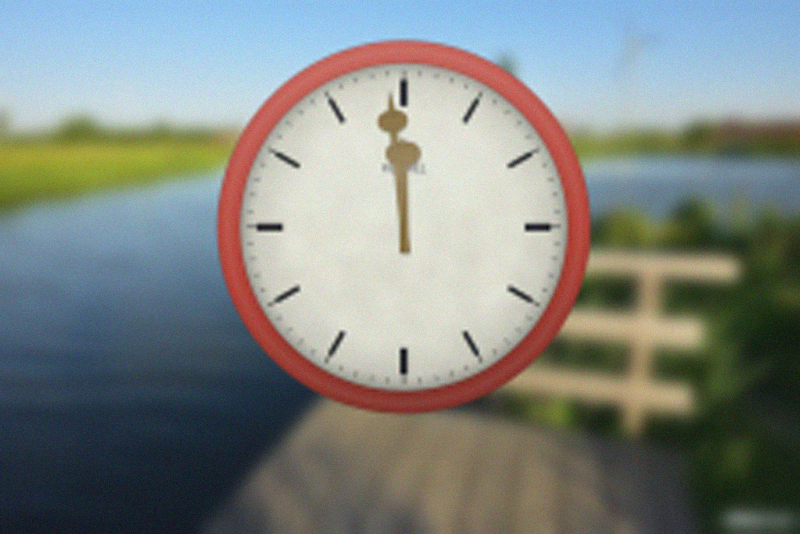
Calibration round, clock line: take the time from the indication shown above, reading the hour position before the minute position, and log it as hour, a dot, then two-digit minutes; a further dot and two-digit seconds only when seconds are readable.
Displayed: 11.59
